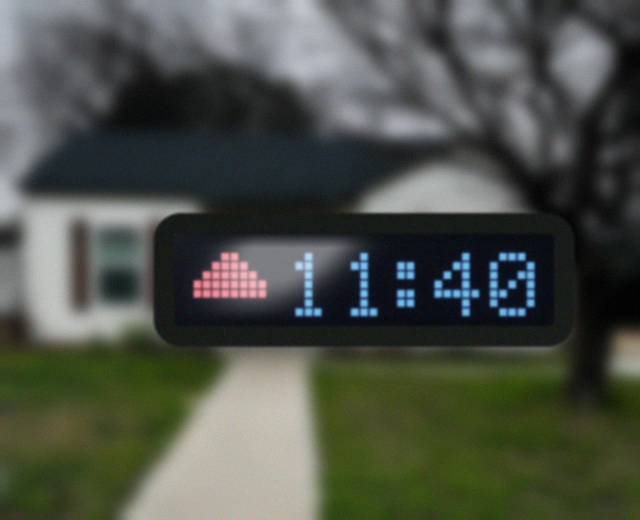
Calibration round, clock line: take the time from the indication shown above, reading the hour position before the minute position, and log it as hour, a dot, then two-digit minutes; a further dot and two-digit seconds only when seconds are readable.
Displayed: 11.40
